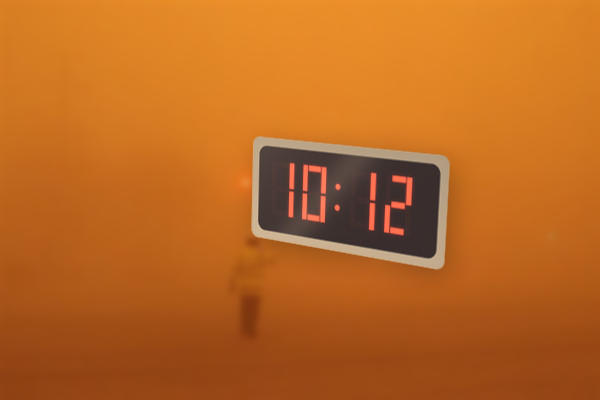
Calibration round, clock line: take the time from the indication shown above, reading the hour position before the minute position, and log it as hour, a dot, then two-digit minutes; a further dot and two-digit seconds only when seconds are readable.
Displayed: 10.12
